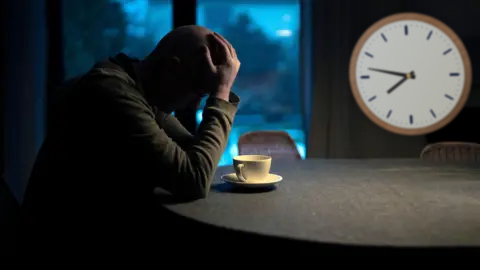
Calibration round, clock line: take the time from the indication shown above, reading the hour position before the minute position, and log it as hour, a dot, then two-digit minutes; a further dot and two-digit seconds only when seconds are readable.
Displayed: 7.47
